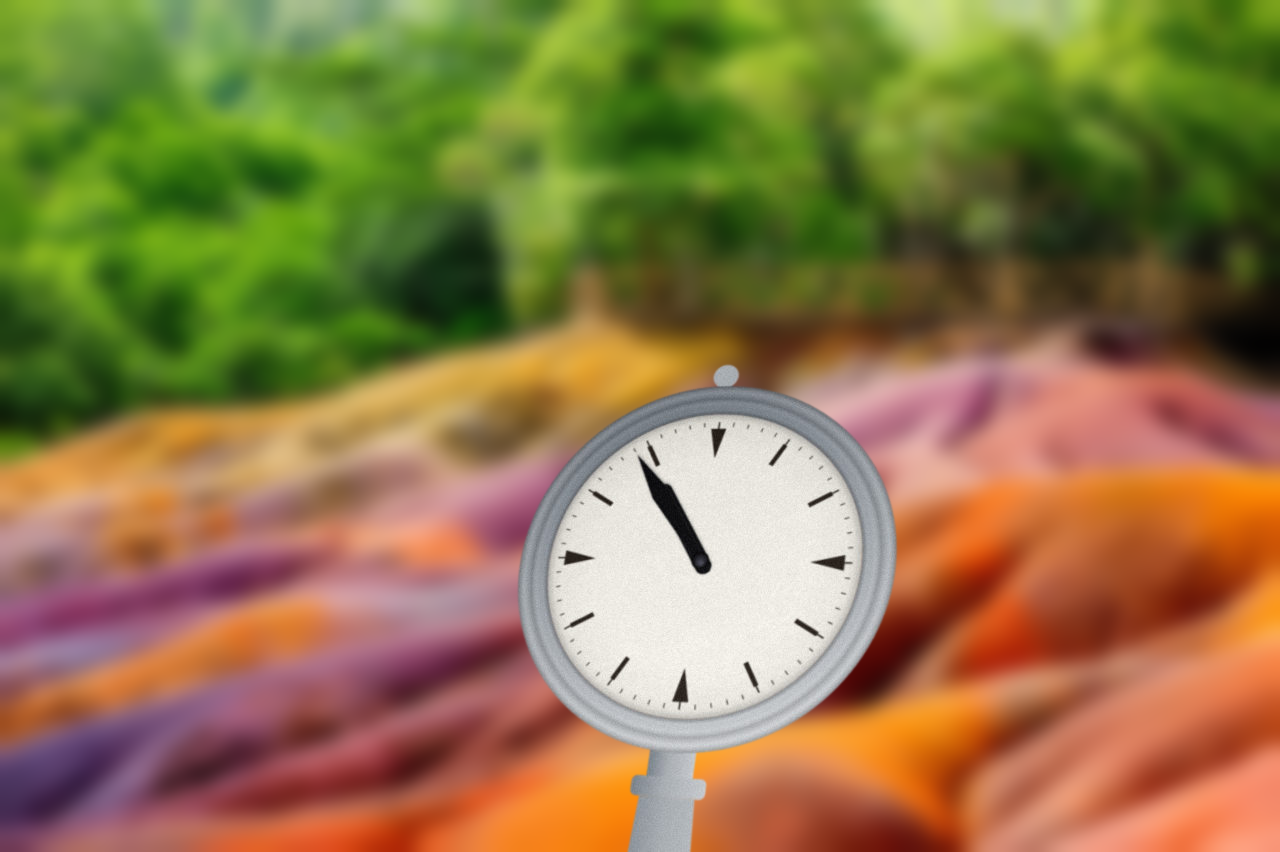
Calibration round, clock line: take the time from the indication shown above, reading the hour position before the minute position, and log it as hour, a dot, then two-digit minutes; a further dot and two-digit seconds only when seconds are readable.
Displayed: 10.54
